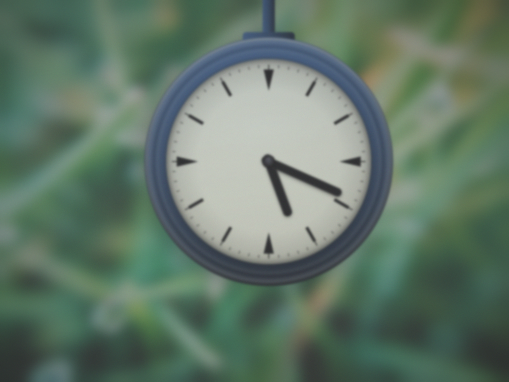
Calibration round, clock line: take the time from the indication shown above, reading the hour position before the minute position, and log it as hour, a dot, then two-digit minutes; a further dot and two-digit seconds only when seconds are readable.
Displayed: 5.19
